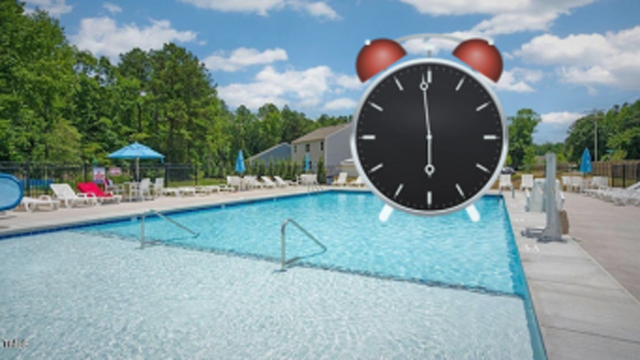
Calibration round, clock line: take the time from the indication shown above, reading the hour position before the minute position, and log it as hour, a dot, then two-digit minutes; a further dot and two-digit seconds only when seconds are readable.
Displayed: 5.59
